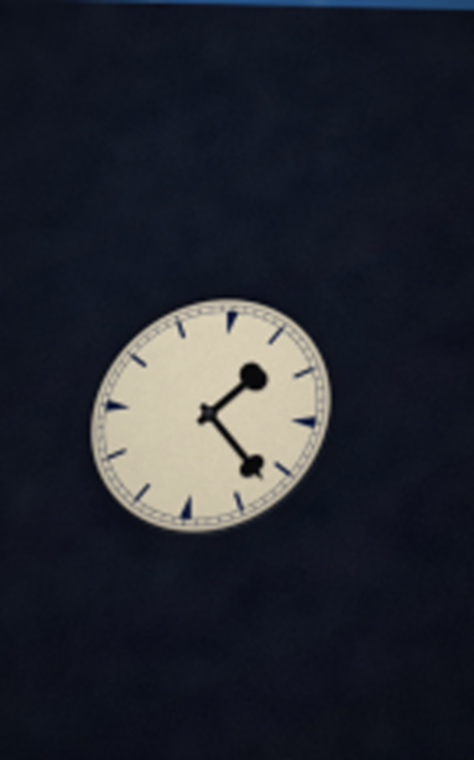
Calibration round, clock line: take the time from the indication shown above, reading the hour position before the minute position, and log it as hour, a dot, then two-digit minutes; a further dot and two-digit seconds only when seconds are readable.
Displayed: 1.22
